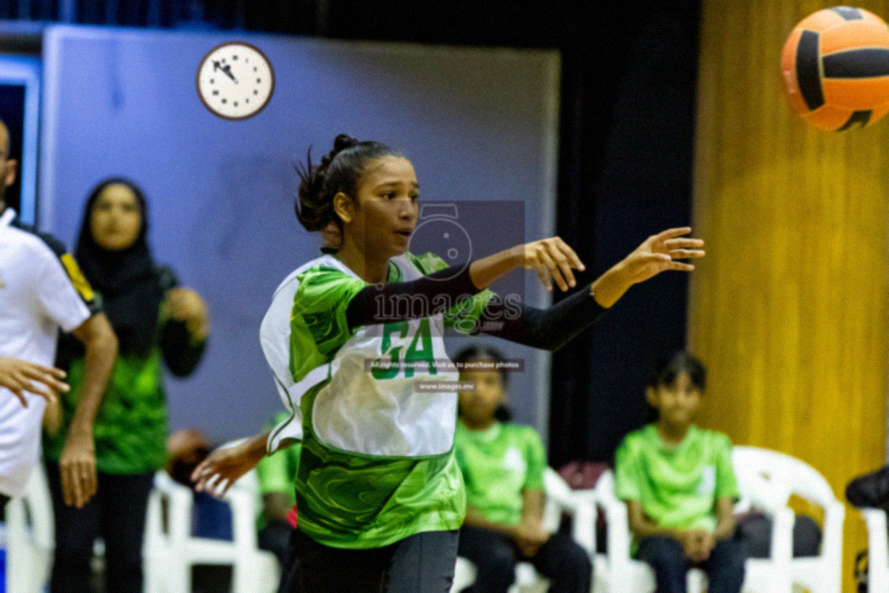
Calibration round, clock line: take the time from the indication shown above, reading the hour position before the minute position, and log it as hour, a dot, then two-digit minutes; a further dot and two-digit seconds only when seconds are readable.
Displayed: 10.52
